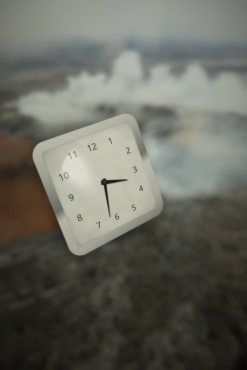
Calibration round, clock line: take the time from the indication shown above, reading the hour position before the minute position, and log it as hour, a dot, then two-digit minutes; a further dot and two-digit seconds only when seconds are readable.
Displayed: 3.32
